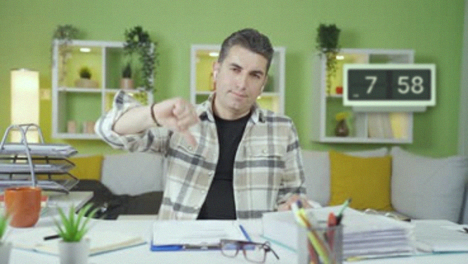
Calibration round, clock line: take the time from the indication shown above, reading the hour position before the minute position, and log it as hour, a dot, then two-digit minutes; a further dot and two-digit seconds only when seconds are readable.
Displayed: 7.58
